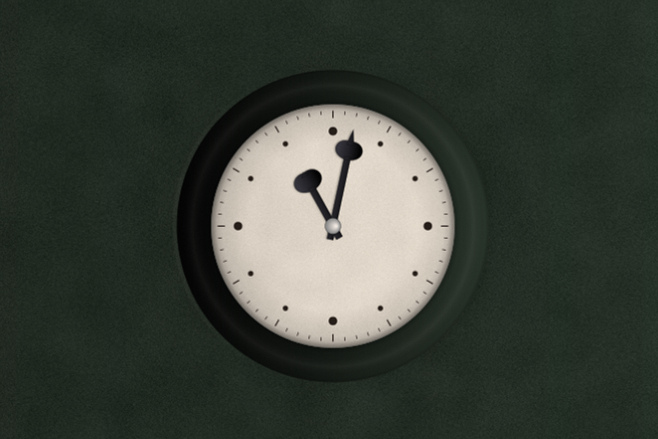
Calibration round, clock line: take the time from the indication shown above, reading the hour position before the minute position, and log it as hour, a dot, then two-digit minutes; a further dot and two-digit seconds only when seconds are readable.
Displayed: 11.02
